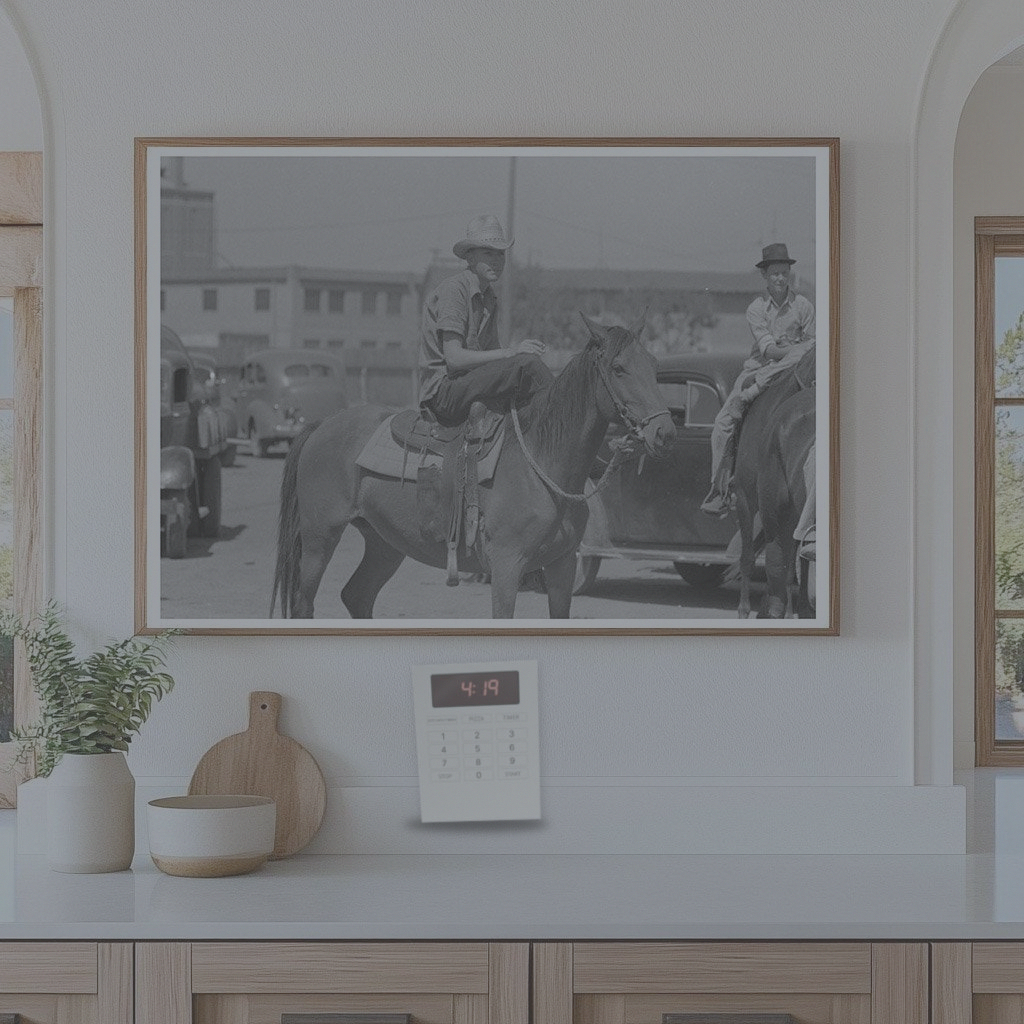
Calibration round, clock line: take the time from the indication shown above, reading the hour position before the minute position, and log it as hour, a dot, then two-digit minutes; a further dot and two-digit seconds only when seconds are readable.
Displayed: 4.19
